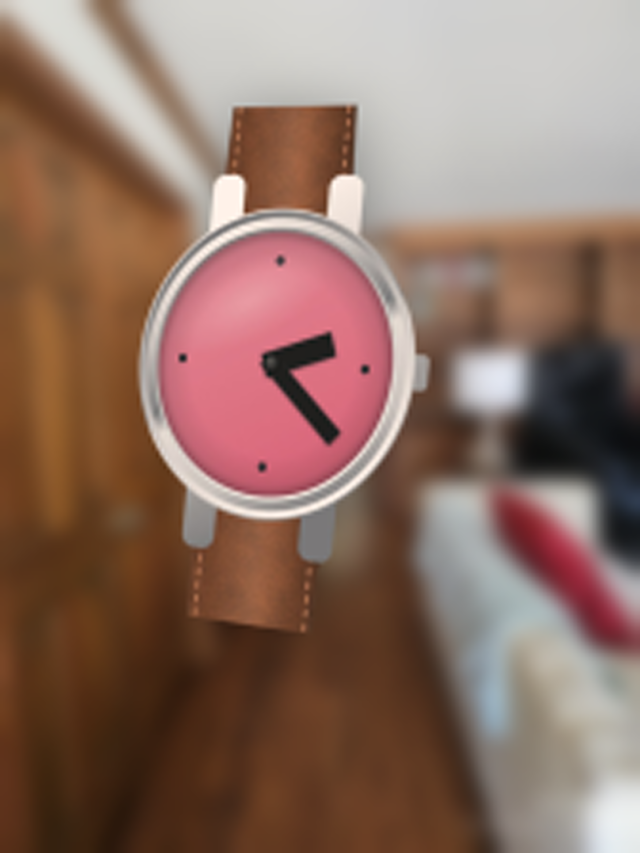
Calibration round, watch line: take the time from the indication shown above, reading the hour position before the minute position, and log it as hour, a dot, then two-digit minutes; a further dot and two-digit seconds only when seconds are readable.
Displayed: 2.22
